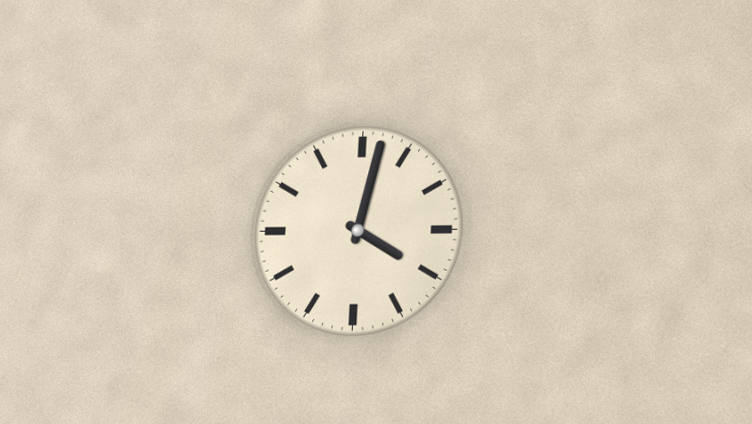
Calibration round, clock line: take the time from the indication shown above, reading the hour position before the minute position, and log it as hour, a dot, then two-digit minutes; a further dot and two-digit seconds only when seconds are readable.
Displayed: 4.02
